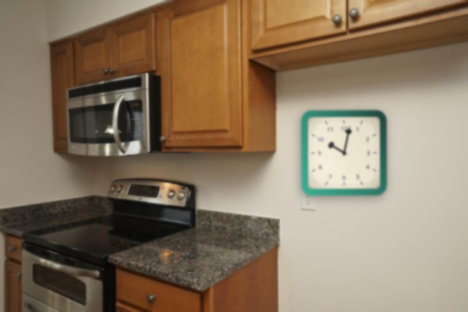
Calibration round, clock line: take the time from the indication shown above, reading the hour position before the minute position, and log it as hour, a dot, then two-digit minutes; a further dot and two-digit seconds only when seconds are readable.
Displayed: 10.02
